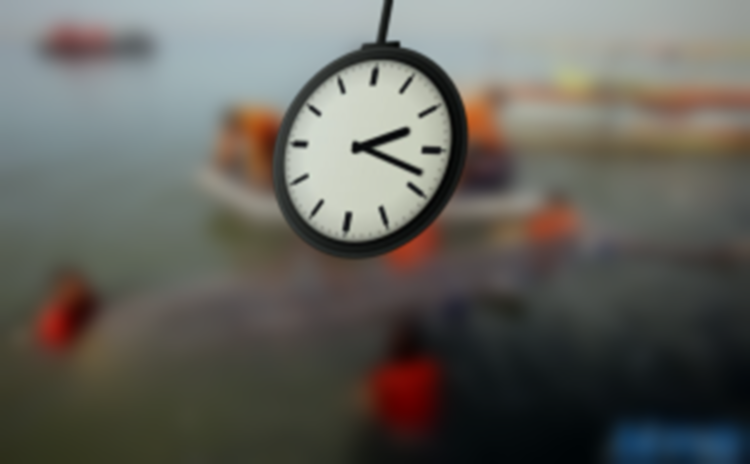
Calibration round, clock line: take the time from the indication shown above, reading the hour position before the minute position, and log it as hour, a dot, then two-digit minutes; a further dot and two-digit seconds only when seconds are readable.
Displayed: 2.18
